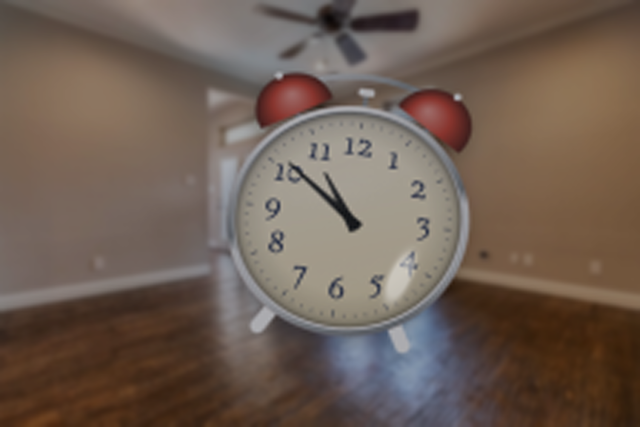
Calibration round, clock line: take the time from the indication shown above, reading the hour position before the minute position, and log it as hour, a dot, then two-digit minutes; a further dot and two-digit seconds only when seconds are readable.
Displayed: 10.51
